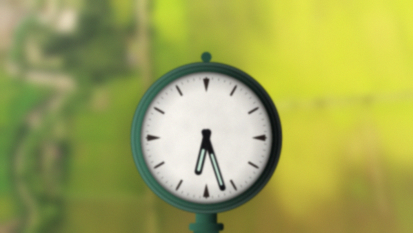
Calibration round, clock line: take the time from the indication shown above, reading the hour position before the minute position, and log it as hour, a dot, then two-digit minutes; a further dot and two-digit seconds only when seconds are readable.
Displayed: 6.27
